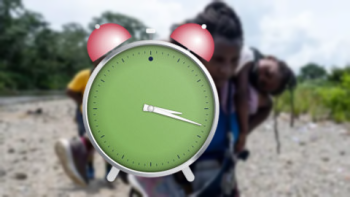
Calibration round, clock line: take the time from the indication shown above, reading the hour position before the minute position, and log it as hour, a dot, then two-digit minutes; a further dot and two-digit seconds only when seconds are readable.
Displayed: 3.18
